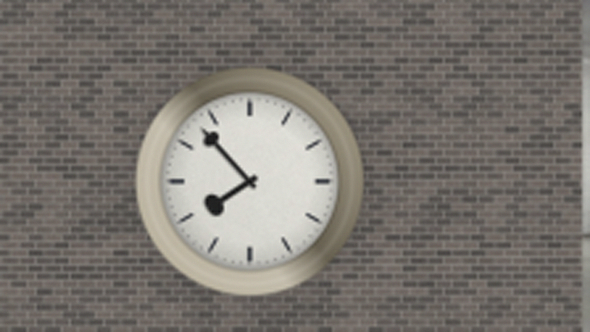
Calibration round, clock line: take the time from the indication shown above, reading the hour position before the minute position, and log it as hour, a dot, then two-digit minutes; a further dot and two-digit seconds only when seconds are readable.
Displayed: 7.53
